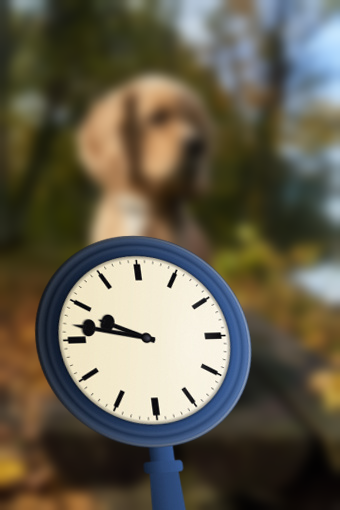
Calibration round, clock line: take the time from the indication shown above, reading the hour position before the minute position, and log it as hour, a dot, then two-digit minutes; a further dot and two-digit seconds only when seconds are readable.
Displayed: 9.47
